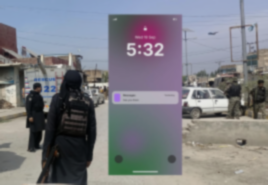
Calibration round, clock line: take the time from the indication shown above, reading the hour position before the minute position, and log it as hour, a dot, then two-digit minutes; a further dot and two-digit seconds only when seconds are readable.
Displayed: 5.32
